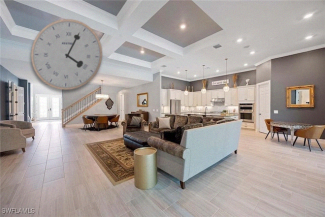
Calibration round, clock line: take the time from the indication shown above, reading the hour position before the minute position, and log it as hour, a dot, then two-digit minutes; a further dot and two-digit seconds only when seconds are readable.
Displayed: 4.04
